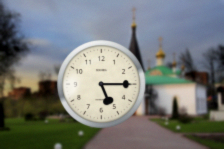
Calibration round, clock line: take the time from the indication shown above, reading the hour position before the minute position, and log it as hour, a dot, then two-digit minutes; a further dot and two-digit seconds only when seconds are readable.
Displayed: 5.15
